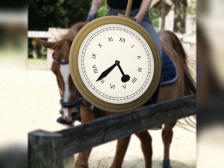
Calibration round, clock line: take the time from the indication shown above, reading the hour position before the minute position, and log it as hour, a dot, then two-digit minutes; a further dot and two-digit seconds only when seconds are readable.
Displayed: 4.36
